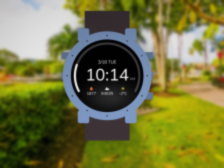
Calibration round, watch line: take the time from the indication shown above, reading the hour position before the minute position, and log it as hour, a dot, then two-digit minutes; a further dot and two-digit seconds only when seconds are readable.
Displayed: 10.14
